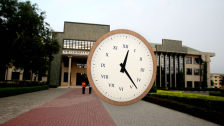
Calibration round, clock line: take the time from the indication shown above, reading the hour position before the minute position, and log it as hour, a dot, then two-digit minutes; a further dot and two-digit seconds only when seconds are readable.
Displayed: 12.23
